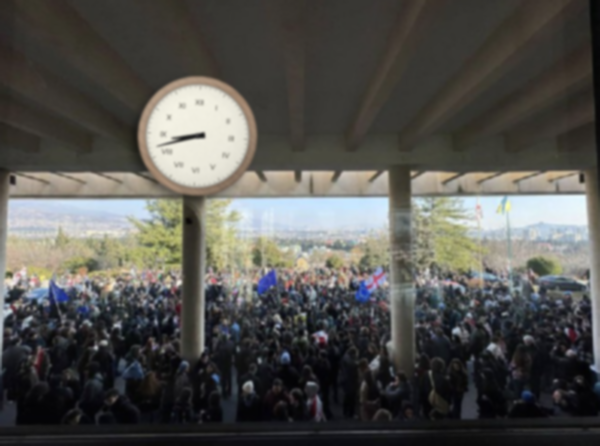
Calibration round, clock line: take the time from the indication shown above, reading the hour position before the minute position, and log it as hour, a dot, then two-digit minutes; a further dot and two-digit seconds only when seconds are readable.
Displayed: 8.42
